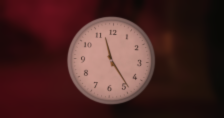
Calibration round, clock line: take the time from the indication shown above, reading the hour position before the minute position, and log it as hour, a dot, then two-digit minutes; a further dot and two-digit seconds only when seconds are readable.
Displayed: 11.24
